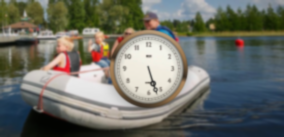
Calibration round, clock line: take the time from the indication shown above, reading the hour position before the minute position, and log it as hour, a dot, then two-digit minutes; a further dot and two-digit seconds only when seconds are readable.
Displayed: 5.27
